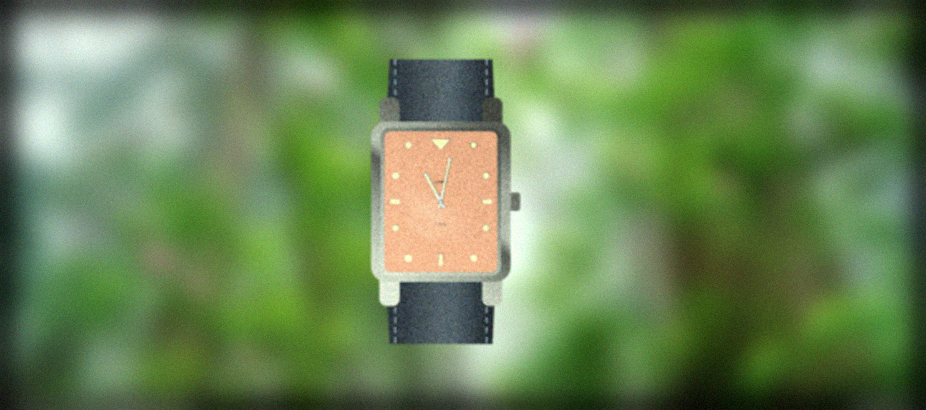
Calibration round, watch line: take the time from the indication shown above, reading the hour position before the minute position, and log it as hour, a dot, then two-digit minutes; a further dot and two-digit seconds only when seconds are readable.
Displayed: 11.02
